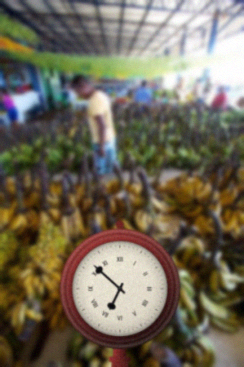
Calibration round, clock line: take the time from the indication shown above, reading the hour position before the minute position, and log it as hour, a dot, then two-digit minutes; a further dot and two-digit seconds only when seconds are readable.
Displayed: 6.52
